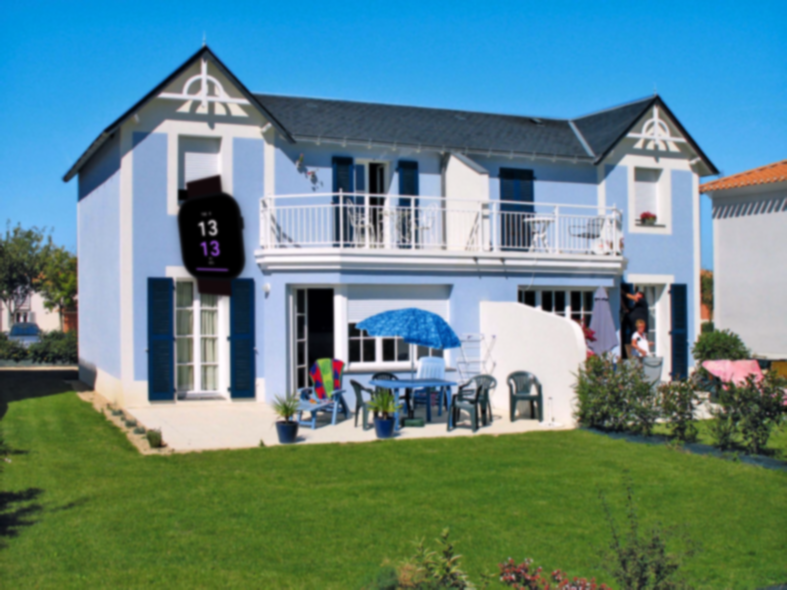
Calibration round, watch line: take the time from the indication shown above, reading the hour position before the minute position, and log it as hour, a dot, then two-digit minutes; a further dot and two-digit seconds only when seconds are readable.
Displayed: 13.13
